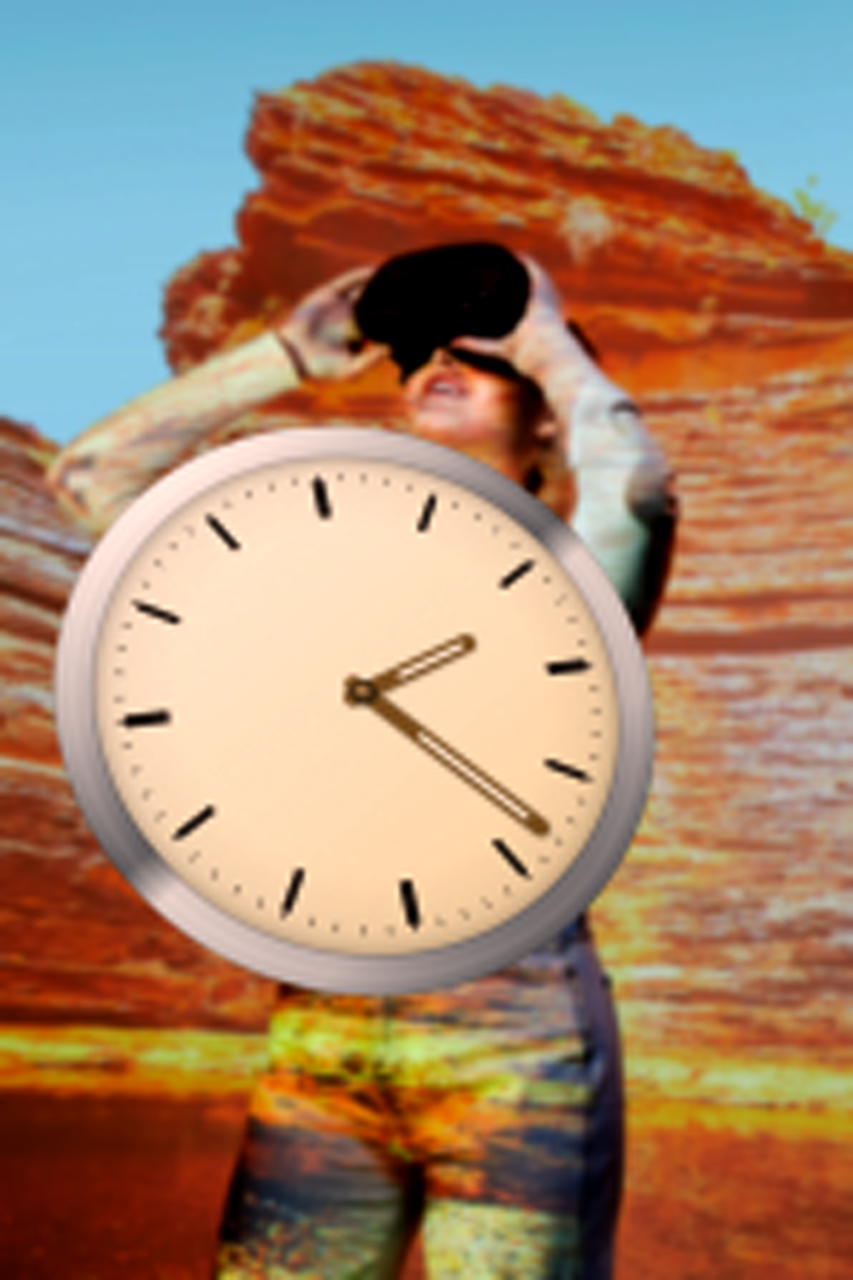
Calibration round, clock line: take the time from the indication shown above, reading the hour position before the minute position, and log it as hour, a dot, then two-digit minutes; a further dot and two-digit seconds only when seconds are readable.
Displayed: 2.23
